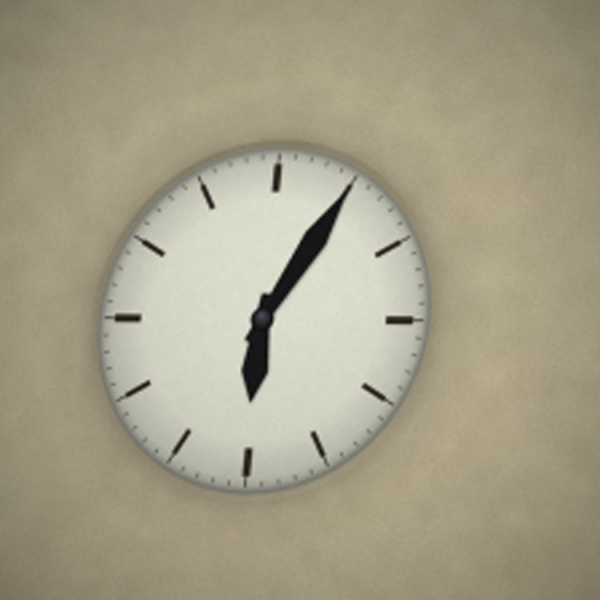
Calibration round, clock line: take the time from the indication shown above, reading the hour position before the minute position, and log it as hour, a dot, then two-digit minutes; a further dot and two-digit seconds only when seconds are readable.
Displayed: 6.05
